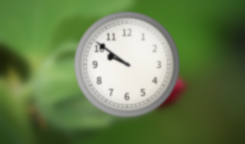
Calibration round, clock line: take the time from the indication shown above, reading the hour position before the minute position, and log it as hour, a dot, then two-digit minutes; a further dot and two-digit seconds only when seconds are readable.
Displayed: 9.51
